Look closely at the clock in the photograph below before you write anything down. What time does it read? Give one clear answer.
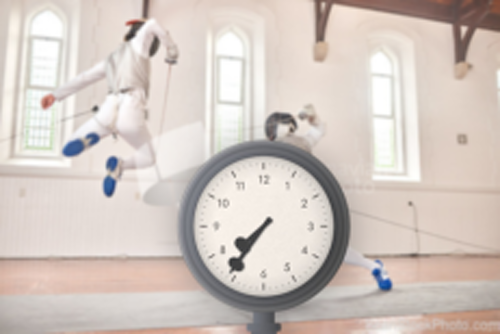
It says 7:36
